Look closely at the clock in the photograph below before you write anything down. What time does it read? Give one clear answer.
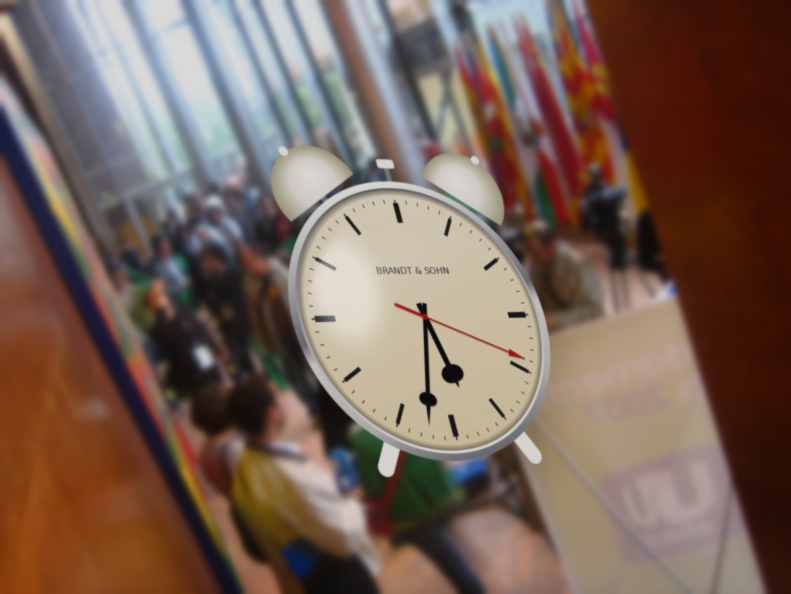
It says 5:32:19
